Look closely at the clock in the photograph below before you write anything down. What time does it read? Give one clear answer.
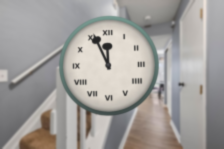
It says 11:56
